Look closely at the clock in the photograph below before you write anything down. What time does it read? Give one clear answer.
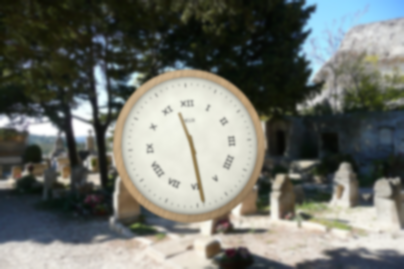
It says 11:29
